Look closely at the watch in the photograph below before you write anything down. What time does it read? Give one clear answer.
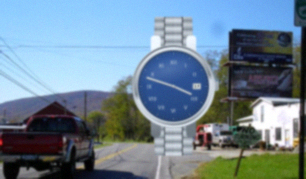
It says 3:48
